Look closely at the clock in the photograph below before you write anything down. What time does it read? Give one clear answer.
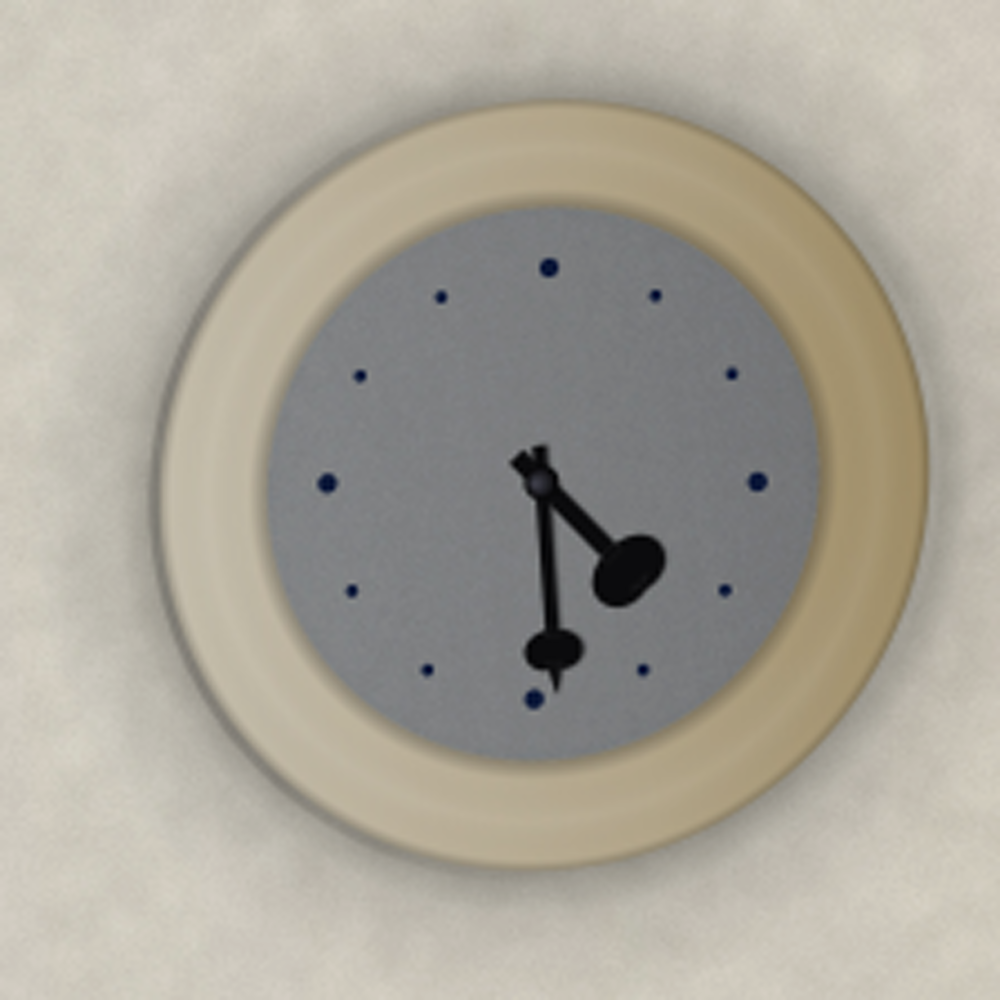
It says 4:29
